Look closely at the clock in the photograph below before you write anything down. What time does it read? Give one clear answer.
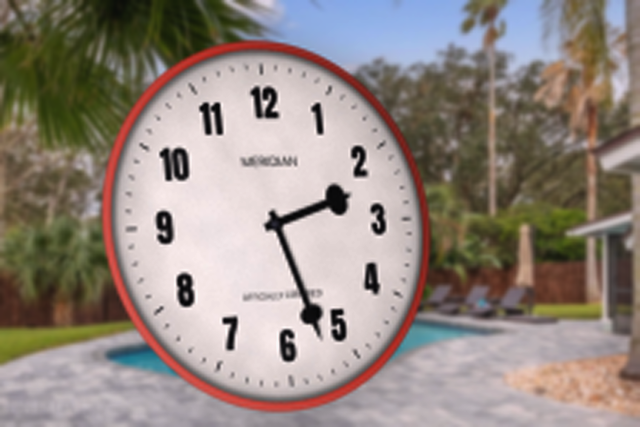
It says 2:27
